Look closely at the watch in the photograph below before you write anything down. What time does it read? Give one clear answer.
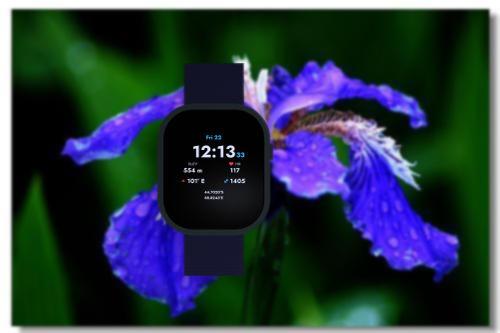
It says 12:13
